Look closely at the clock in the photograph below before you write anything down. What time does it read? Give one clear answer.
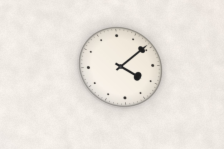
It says 4:09
